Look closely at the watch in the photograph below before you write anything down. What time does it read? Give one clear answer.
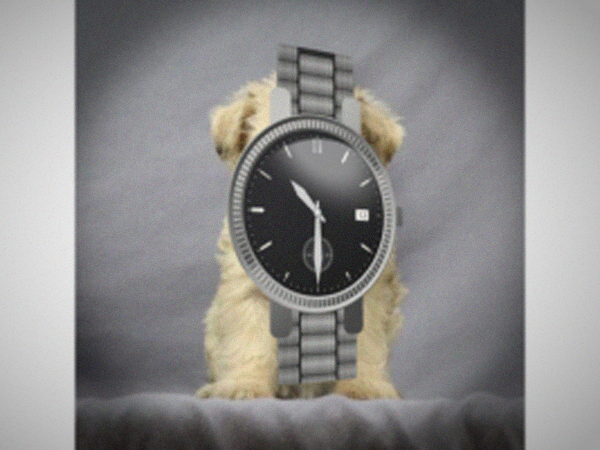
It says 10:30
